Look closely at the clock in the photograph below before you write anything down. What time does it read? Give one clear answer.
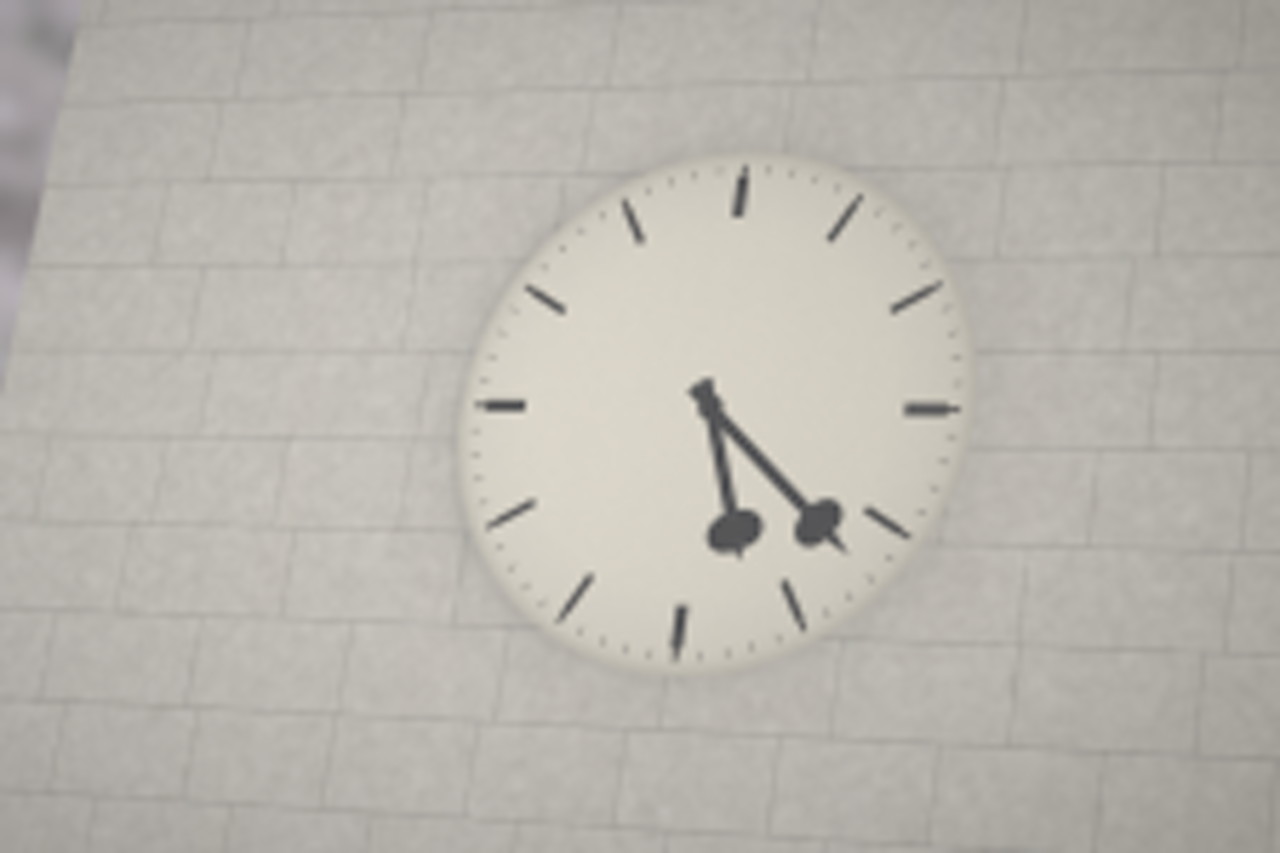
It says 5:22
